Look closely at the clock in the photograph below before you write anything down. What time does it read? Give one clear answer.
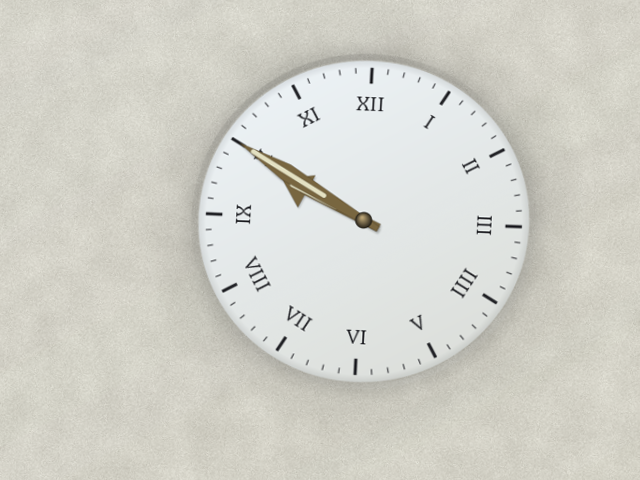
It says 9:50
